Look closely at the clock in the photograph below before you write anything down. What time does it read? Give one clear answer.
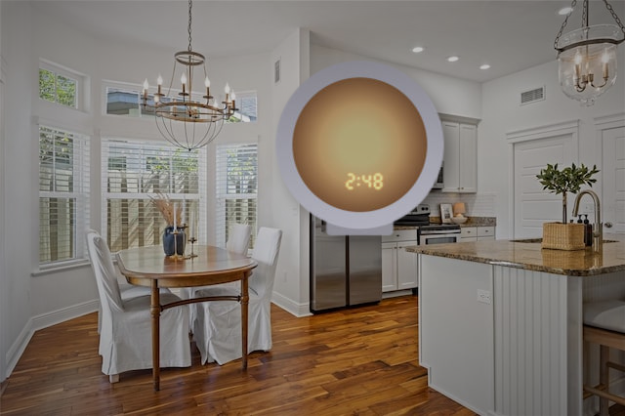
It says 2:48
